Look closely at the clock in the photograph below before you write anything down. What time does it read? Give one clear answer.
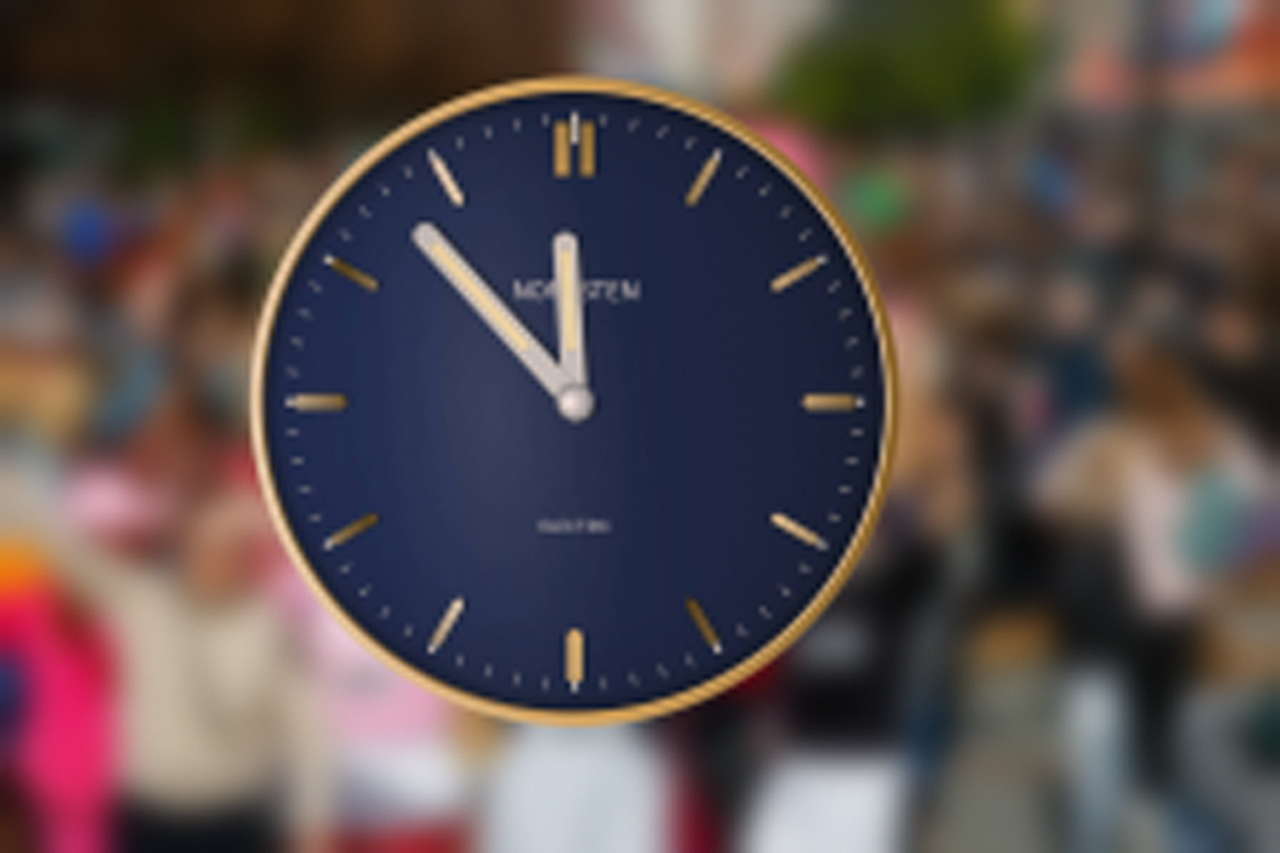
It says 11:53
